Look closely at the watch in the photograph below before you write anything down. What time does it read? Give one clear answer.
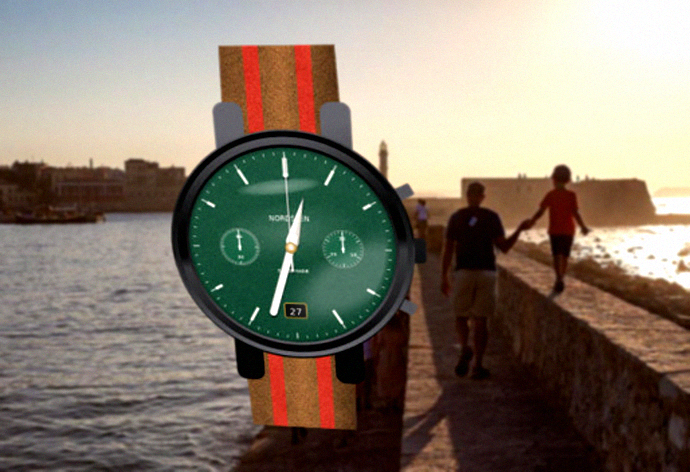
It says 12:33
